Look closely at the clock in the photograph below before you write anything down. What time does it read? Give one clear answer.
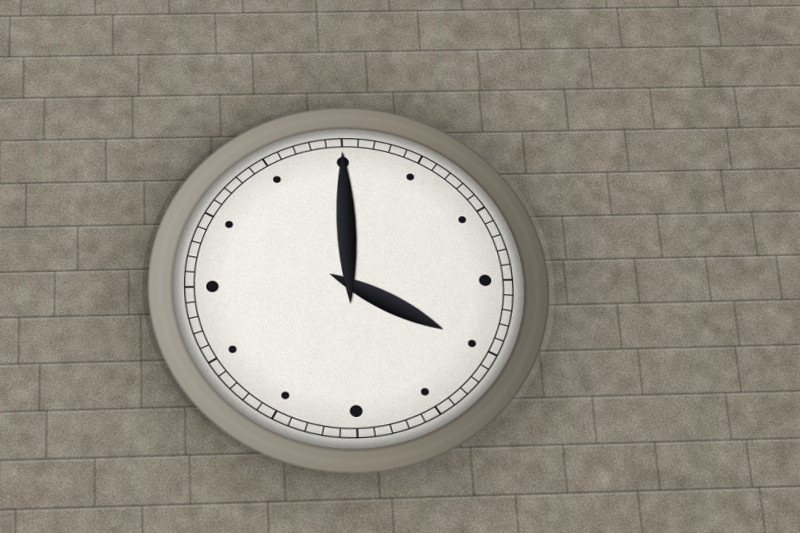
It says 4:00
